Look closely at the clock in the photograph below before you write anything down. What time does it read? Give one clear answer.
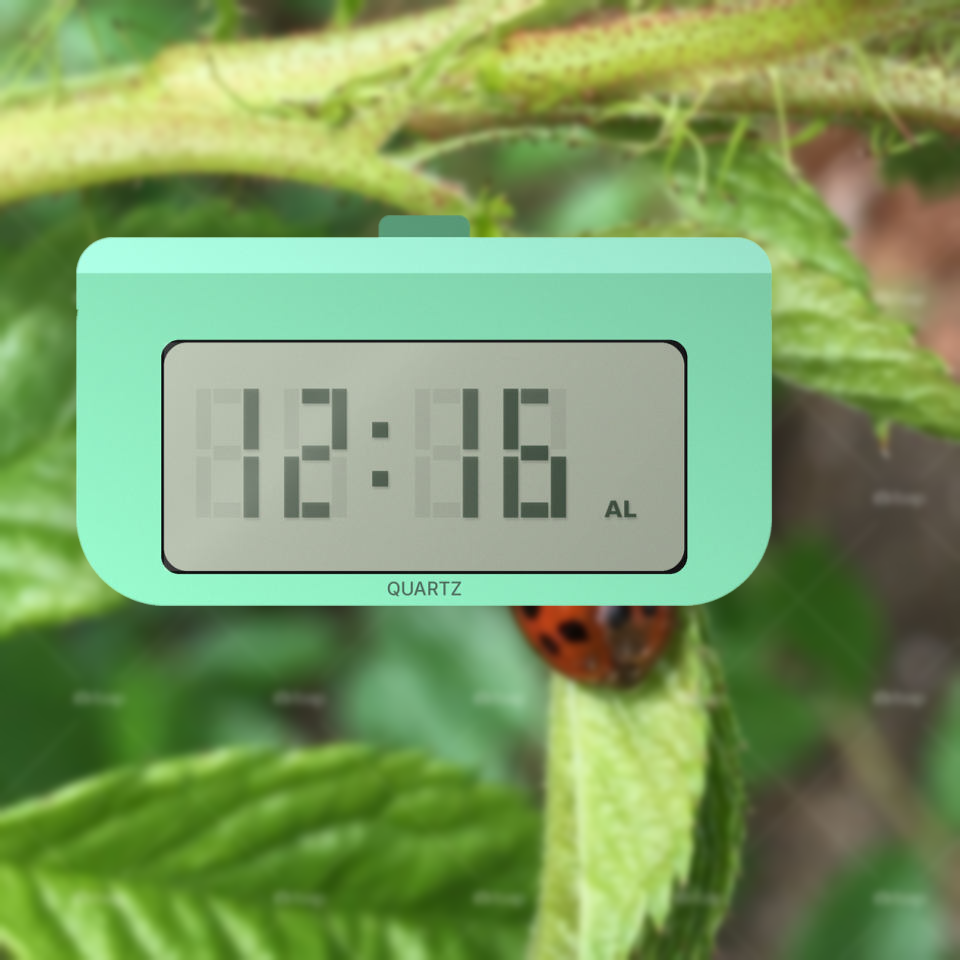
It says 12:16
